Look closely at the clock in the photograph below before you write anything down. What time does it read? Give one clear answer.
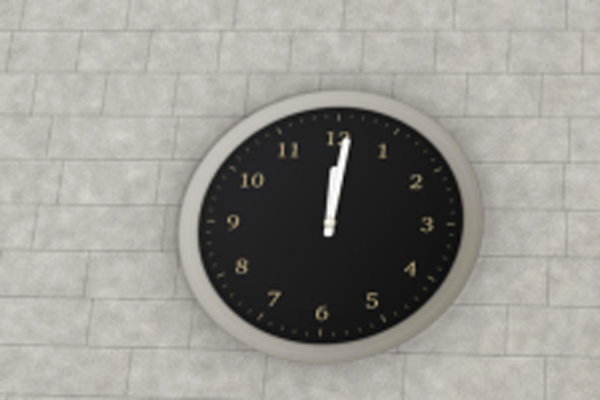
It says 12:01
